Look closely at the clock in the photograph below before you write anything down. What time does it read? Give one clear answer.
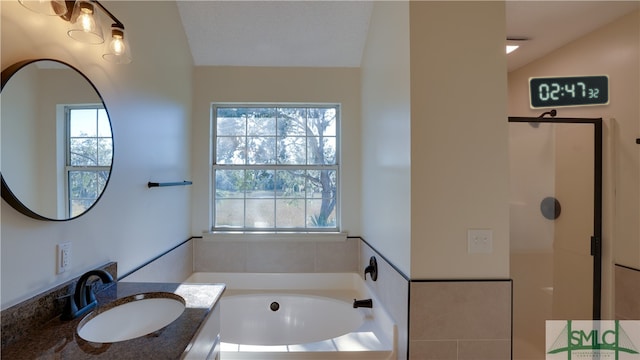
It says 2:47
